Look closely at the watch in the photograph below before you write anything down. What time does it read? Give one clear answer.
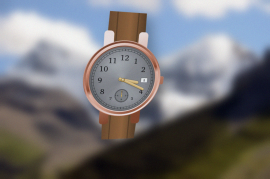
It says 3:19
